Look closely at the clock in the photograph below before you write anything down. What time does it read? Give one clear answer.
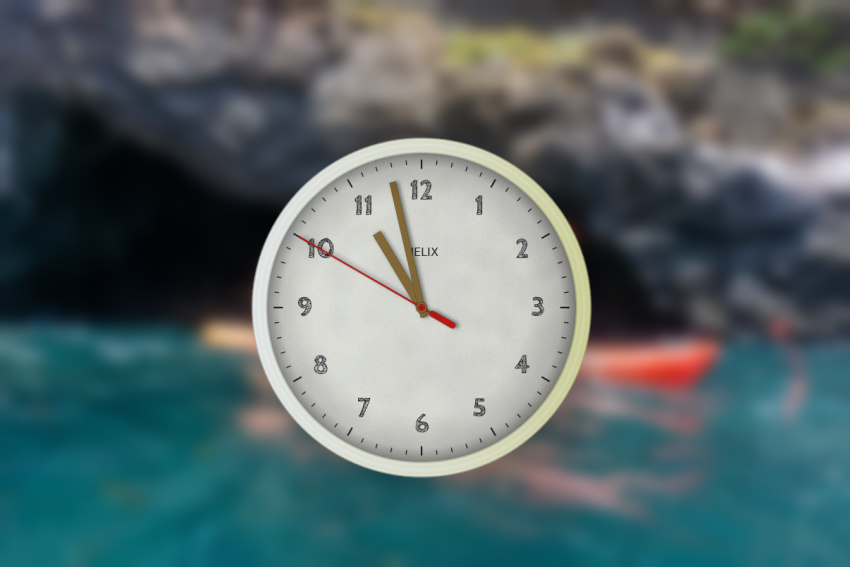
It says 10:57:50
